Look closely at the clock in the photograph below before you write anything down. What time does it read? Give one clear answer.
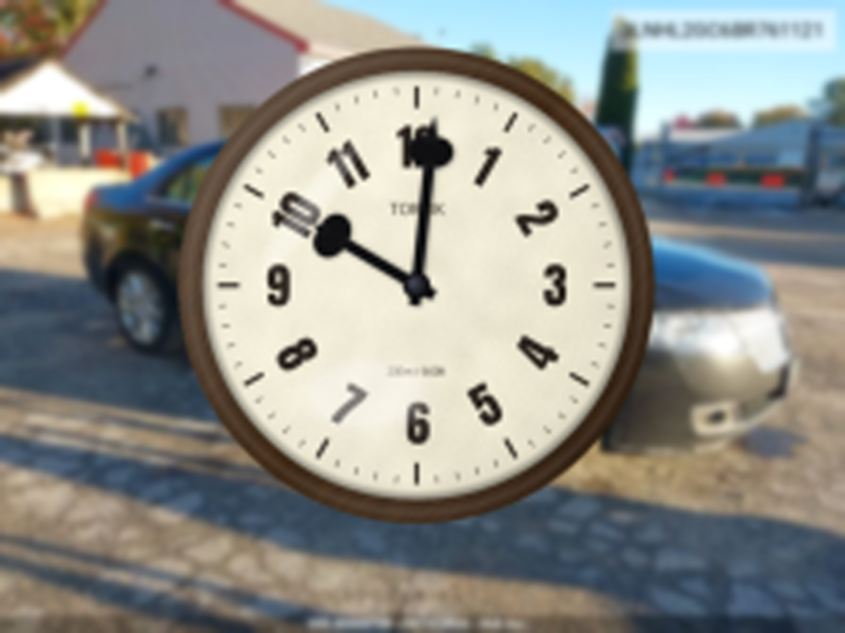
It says 10:01
